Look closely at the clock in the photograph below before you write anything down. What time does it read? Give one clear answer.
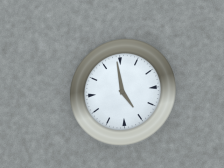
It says 4:59
